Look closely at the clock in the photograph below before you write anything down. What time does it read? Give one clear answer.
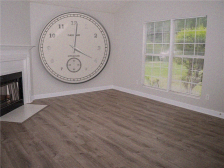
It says 4:01
